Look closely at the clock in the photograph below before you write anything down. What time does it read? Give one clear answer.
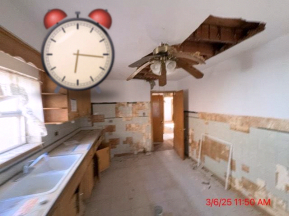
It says 6:16
